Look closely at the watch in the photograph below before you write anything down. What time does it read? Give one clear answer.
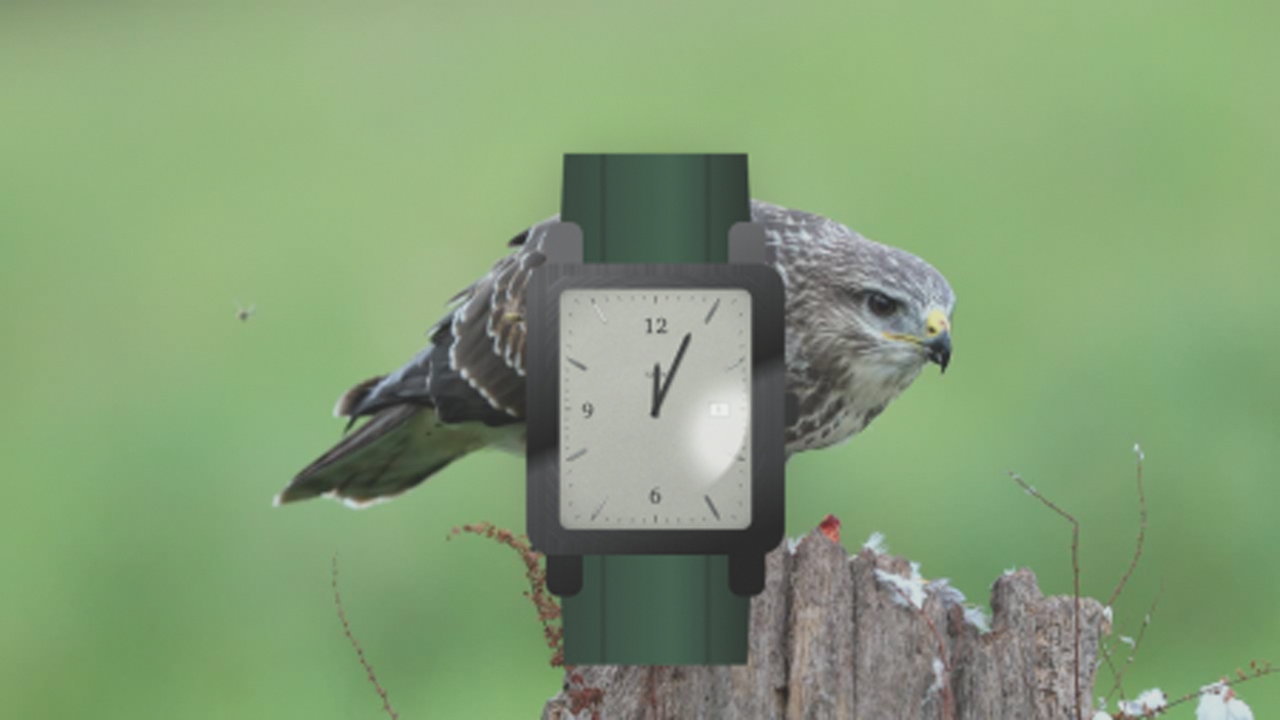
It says 12:04
